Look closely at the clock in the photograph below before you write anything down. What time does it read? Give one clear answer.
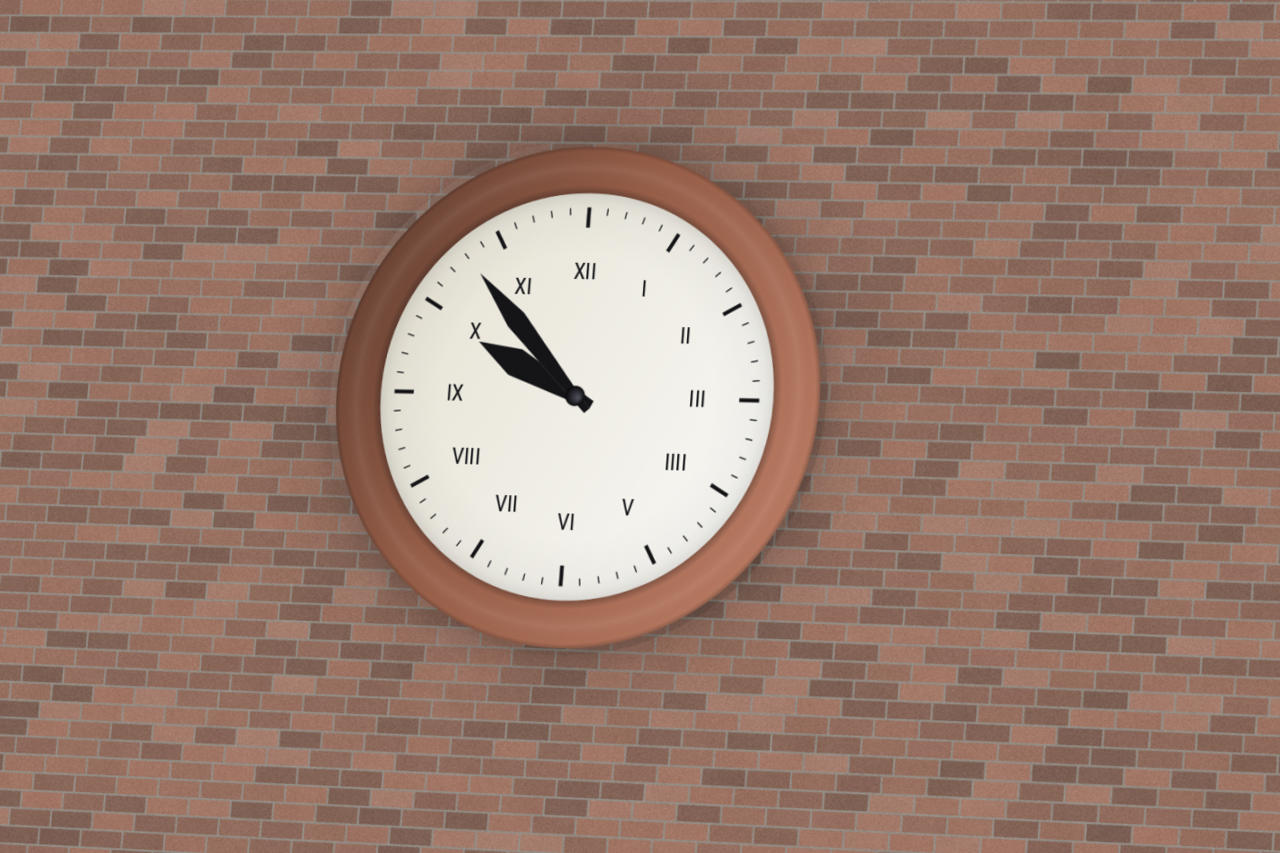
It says 9:53
